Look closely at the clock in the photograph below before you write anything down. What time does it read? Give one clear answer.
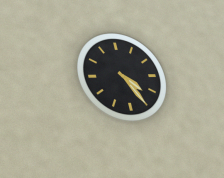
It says 4:25
